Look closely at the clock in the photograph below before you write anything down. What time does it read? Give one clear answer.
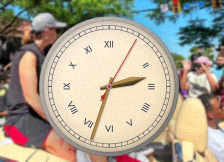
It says 2:33:05
